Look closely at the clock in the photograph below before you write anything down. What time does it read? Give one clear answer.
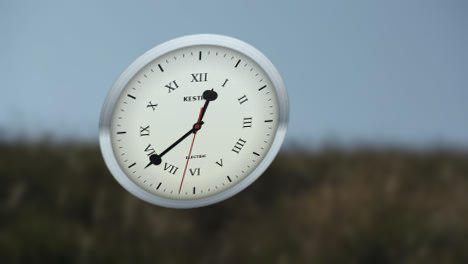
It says 12:38:32
